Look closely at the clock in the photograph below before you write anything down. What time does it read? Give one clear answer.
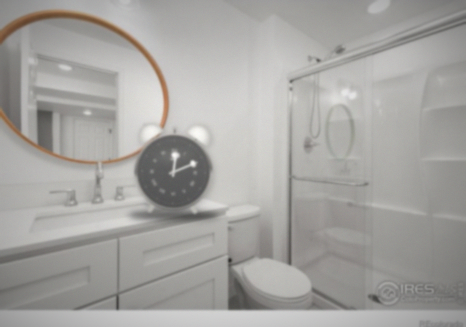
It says 12:11
